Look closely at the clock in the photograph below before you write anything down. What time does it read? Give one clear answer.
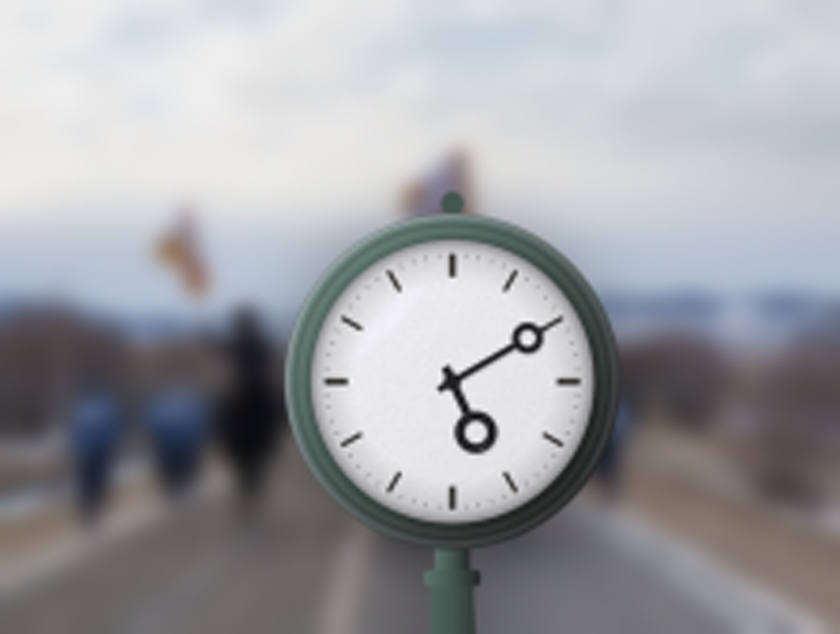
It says 5:10
